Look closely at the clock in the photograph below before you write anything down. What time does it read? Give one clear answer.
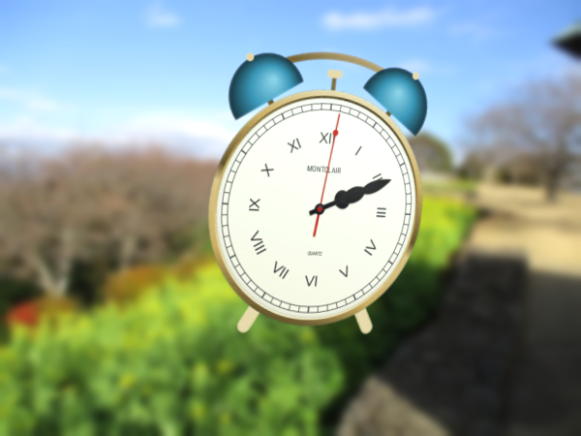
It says 2:11:01
